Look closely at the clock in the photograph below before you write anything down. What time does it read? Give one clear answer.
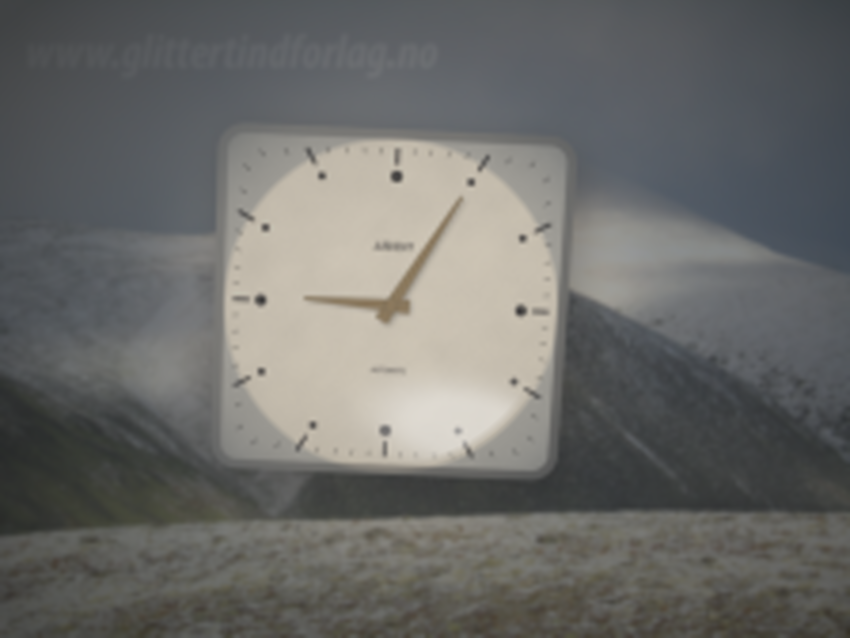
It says 9:05
